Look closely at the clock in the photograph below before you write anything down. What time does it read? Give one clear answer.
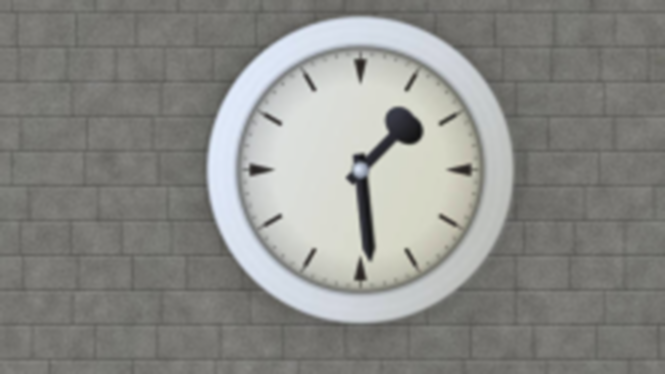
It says 1:29
